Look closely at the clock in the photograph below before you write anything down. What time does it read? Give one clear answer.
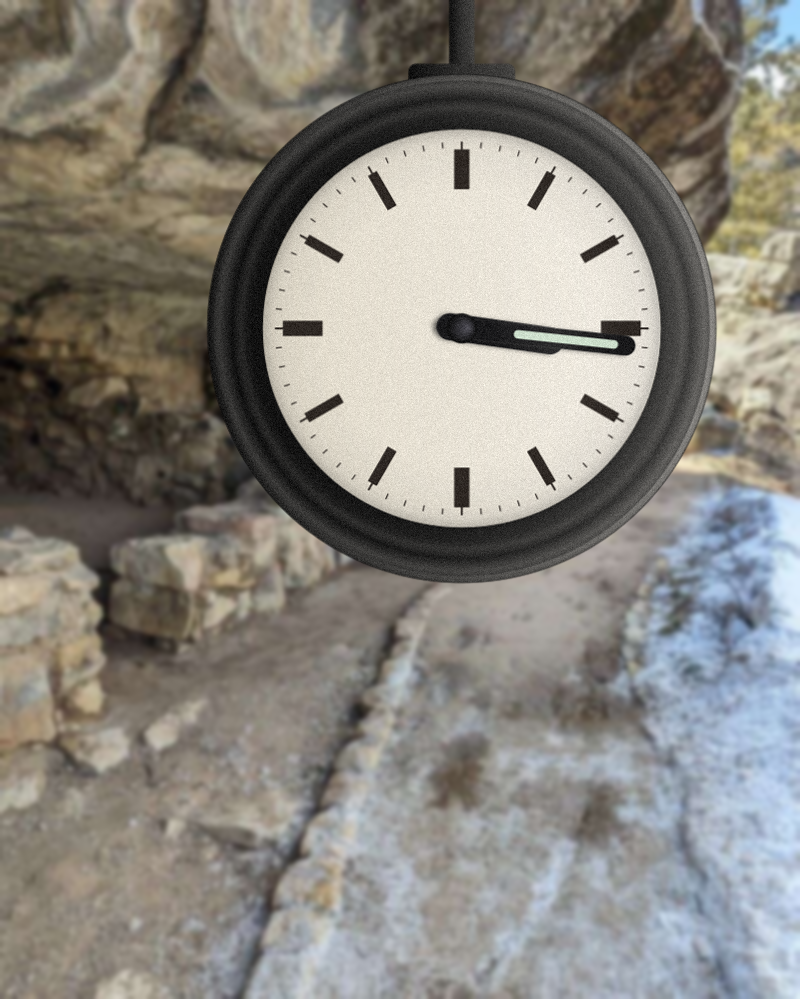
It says 3:16
